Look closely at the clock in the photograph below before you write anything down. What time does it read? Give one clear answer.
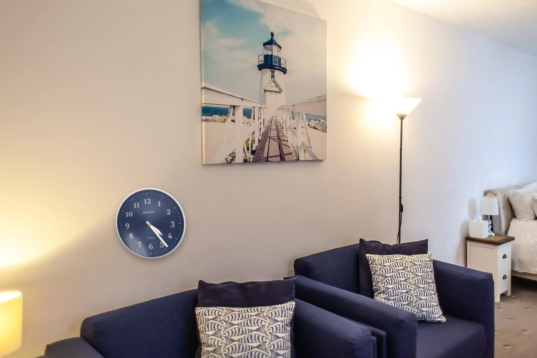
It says 4:24
